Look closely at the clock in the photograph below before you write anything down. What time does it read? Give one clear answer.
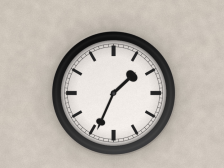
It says 1:34
